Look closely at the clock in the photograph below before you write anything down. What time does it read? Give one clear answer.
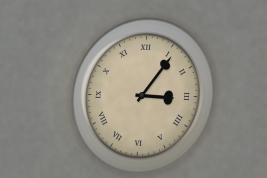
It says 3:06
